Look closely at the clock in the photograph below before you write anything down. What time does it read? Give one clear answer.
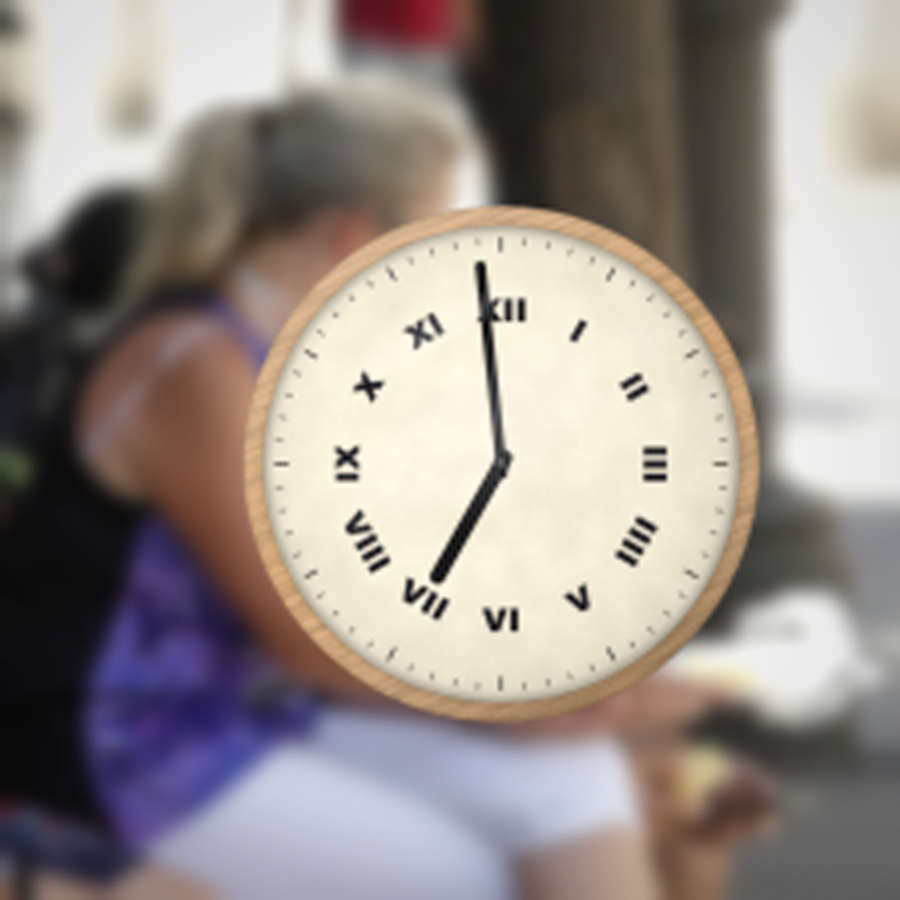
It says 6:59
